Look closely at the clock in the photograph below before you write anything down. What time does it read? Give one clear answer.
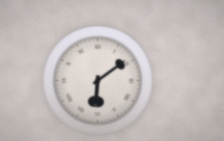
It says 6:09
